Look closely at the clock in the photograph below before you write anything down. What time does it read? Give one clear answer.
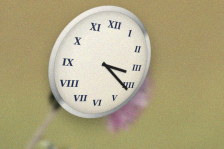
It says 3:21
